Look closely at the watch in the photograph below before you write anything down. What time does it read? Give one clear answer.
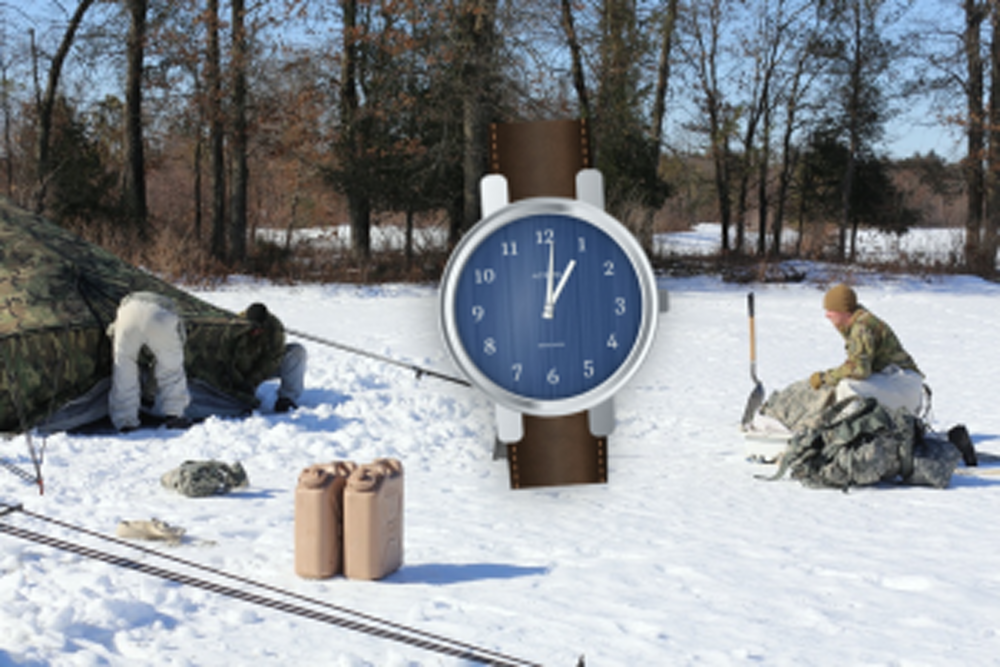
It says 1:01
